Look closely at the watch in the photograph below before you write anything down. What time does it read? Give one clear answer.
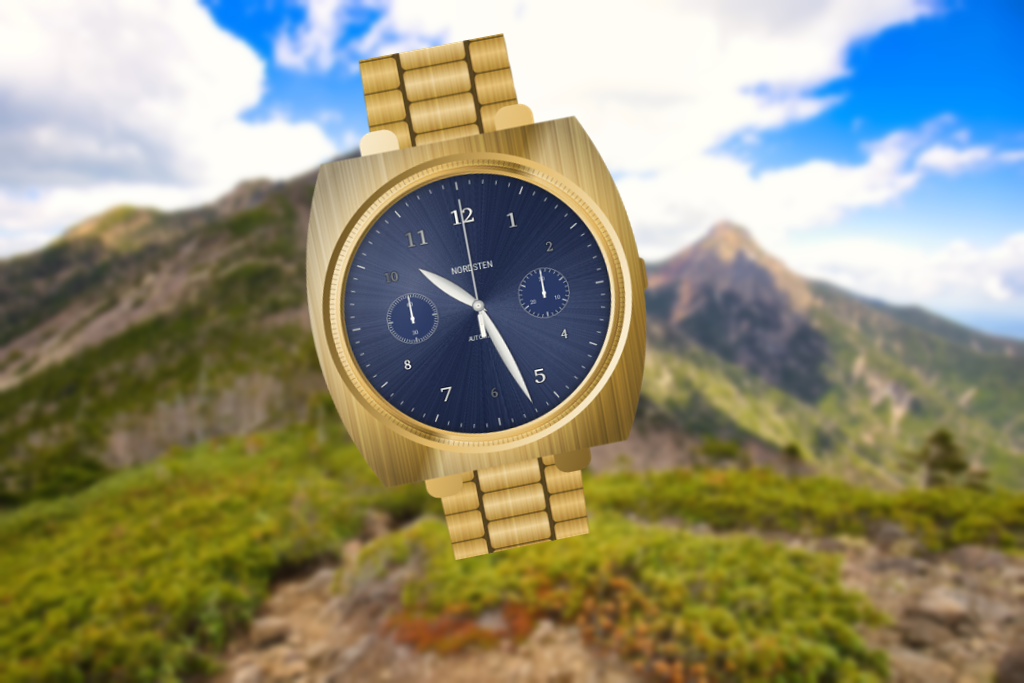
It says 10:27
